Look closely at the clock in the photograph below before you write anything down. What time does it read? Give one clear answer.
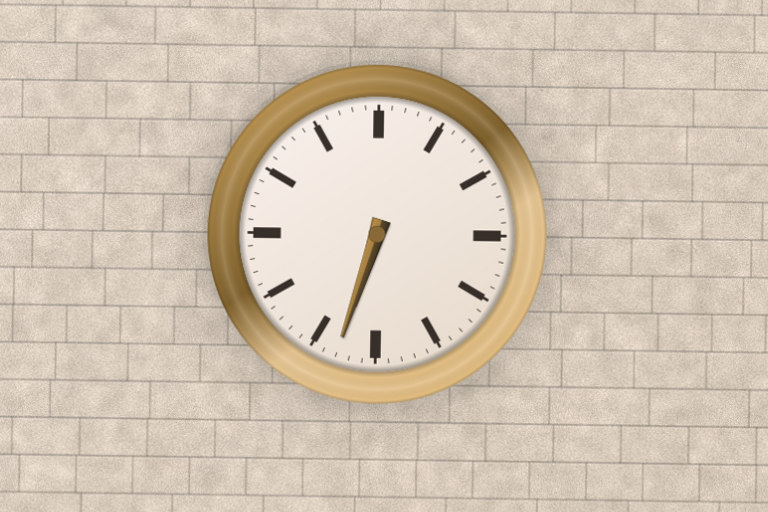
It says 6:33
